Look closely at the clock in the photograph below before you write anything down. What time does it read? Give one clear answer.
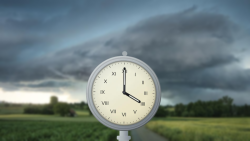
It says 4:00
